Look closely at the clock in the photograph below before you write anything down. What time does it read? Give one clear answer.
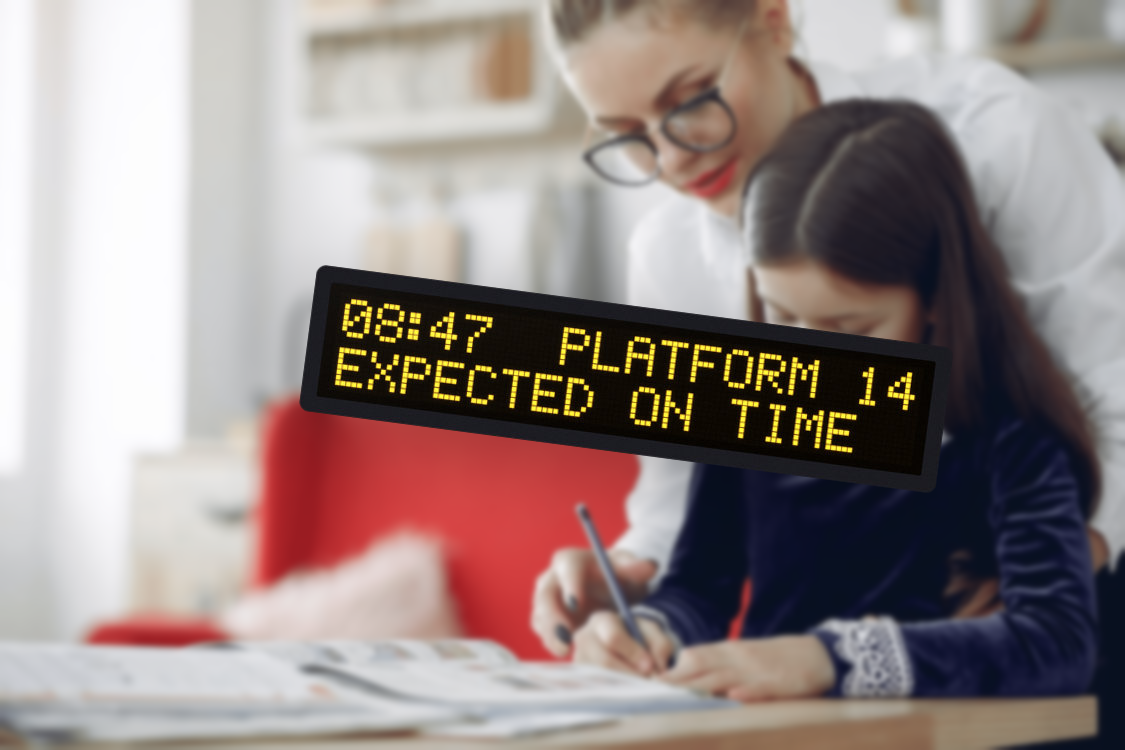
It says 8:47
